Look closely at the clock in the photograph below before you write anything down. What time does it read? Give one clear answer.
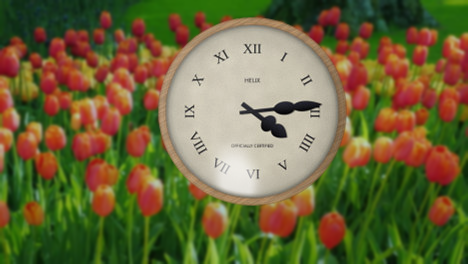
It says 4:14
